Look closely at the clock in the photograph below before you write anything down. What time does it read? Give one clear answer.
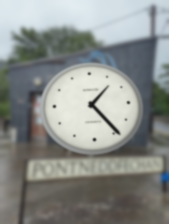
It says 1:24
